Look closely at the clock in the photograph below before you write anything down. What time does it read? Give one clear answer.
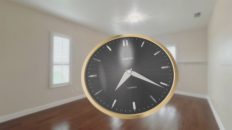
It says 7:21
